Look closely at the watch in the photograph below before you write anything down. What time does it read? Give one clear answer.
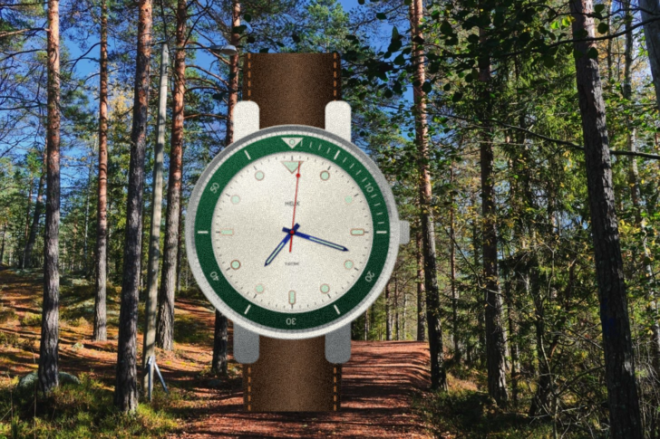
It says 7:18:01
